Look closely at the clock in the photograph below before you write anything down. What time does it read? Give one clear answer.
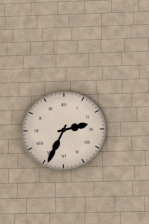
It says 2:34
